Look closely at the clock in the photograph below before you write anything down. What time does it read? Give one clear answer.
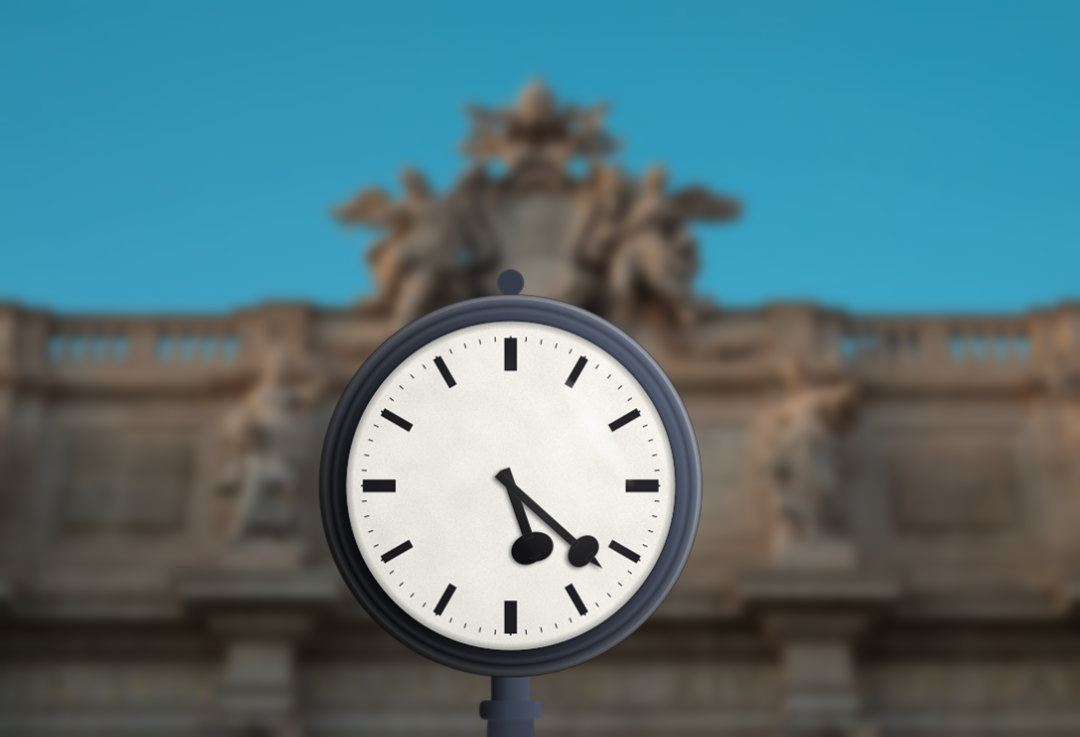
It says 5:22
